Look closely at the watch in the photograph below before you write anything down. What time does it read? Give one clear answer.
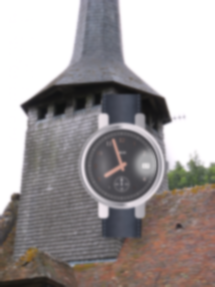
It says 7:57
